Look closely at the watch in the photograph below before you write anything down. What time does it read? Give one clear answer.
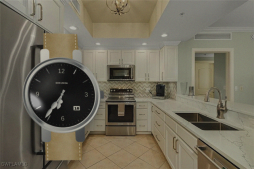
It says 6:36
